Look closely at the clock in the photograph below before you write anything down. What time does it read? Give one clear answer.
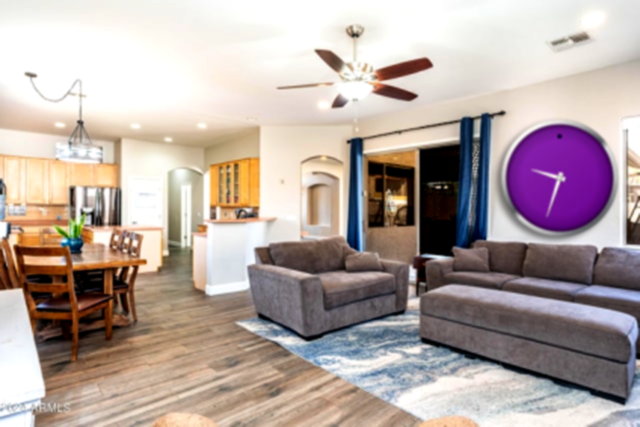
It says 9:33
